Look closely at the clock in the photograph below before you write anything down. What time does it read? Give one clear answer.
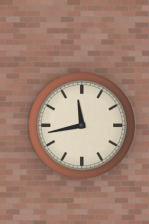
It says 11:43
